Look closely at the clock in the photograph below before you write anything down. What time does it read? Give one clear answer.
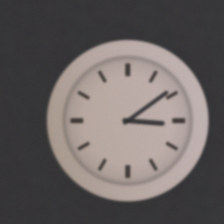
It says 3:09
